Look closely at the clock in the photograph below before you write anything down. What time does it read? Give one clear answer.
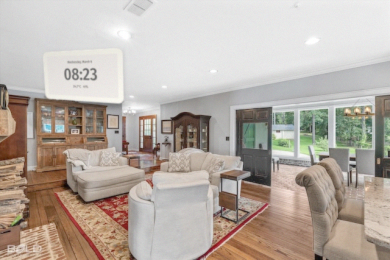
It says 8:23
